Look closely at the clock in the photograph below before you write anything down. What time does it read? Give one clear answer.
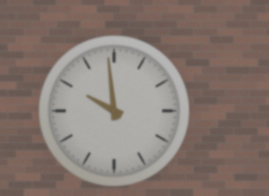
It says 9:59
